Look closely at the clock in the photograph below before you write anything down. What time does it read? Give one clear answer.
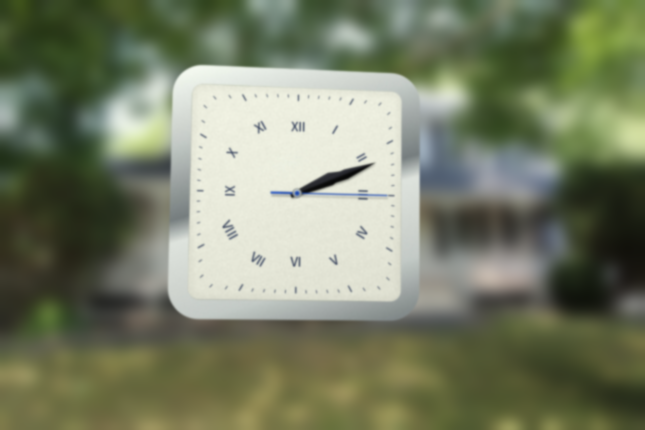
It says 2:11:15
